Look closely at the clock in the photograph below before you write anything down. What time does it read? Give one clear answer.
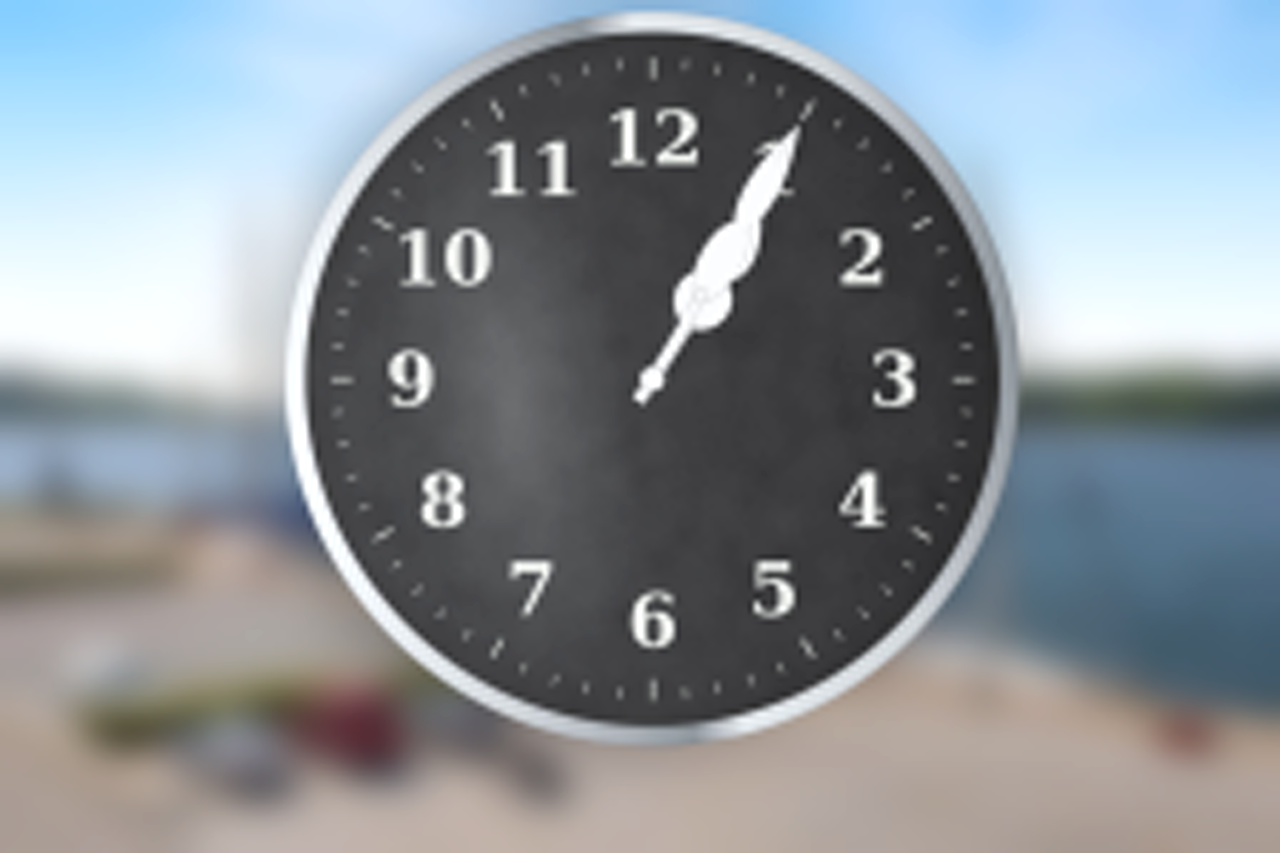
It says 1:05
